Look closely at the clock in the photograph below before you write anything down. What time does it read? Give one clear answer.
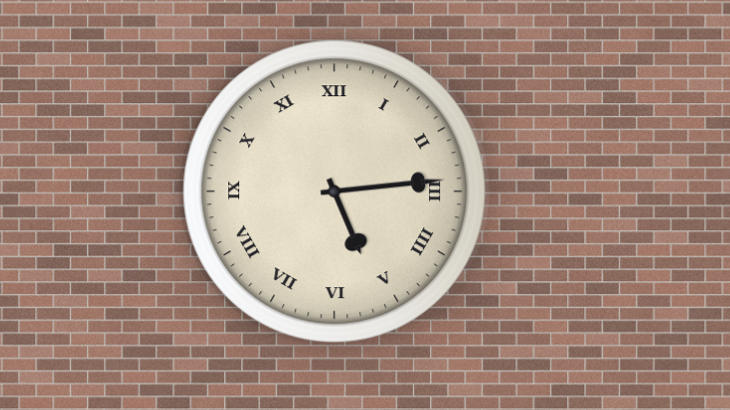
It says 5:14
